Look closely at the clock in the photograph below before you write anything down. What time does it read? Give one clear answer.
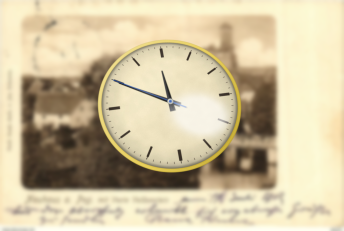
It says 11:49:50
